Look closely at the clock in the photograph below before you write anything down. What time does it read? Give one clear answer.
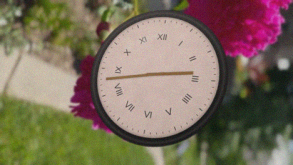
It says 2:43
